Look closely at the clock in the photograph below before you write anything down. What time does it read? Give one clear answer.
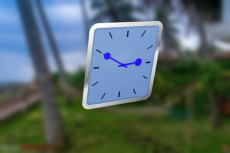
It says 2:50
